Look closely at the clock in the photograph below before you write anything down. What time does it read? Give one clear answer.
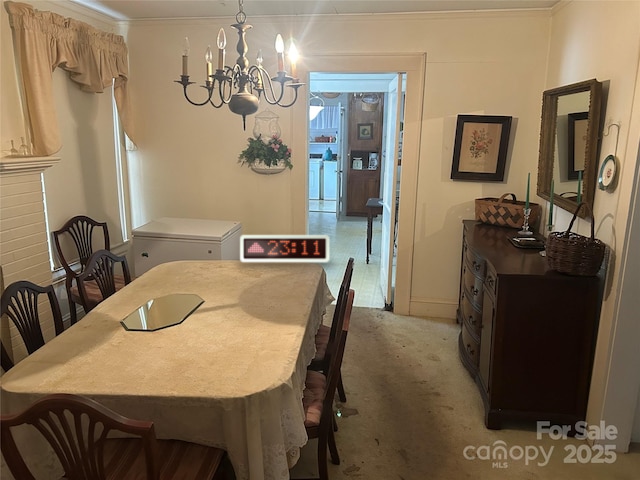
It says 23:11
